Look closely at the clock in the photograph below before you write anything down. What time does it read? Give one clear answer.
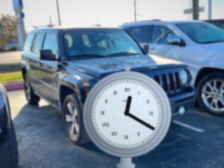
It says 12:20
